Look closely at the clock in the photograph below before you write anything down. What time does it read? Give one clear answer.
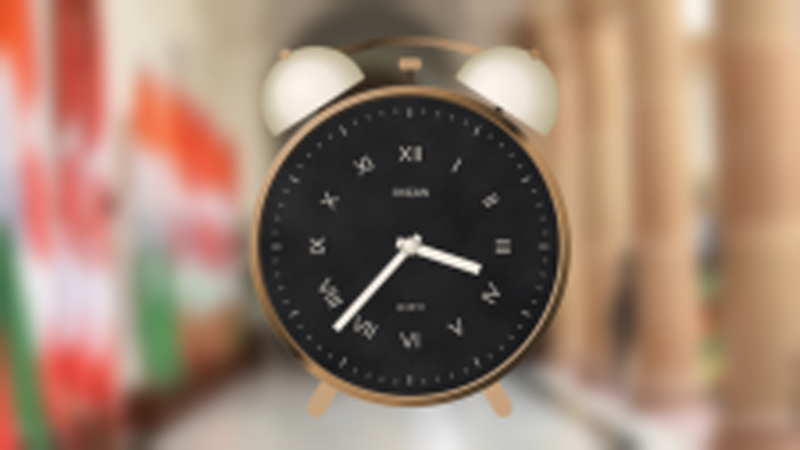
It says 3:37
